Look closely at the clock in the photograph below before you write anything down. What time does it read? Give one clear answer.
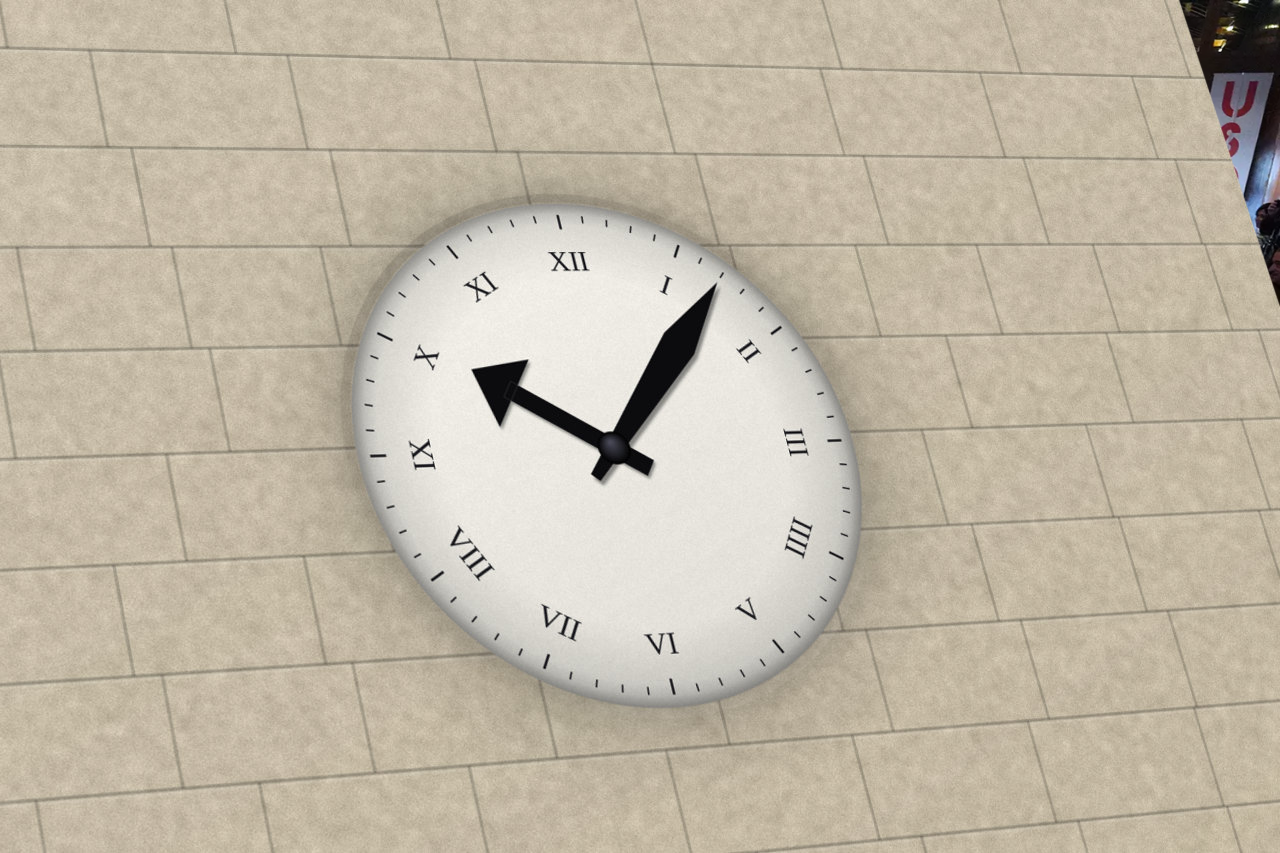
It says 10:07
